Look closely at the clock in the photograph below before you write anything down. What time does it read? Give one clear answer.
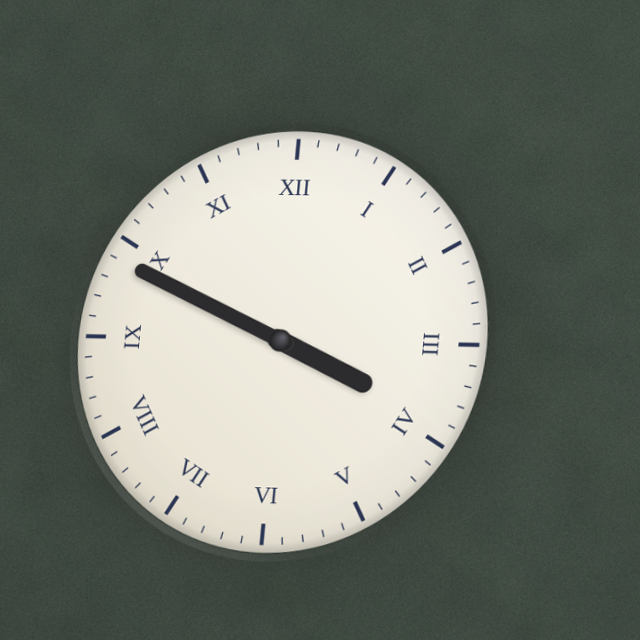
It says 3:49
